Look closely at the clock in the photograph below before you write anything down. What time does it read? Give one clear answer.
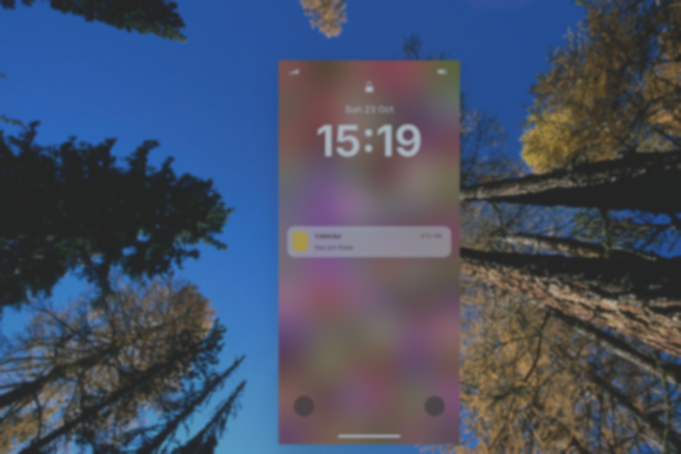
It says 15:19
